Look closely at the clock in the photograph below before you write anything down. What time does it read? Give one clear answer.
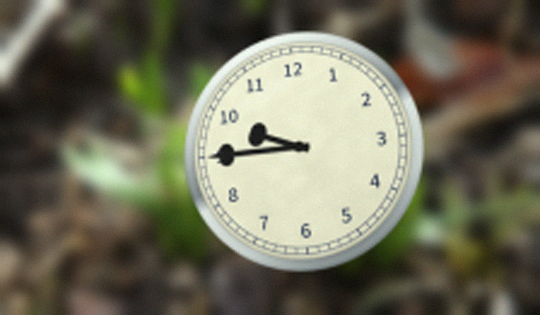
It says 9:45
